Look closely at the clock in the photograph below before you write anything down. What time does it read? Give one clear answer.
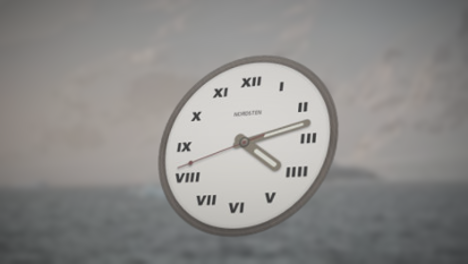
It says 4:12:42
